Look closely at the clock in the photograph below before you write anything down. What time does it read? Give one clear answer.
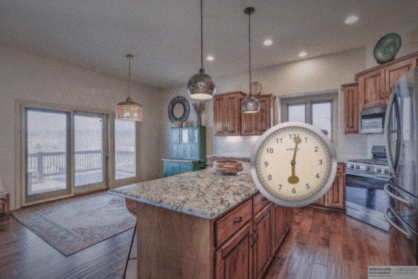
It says 6:02
